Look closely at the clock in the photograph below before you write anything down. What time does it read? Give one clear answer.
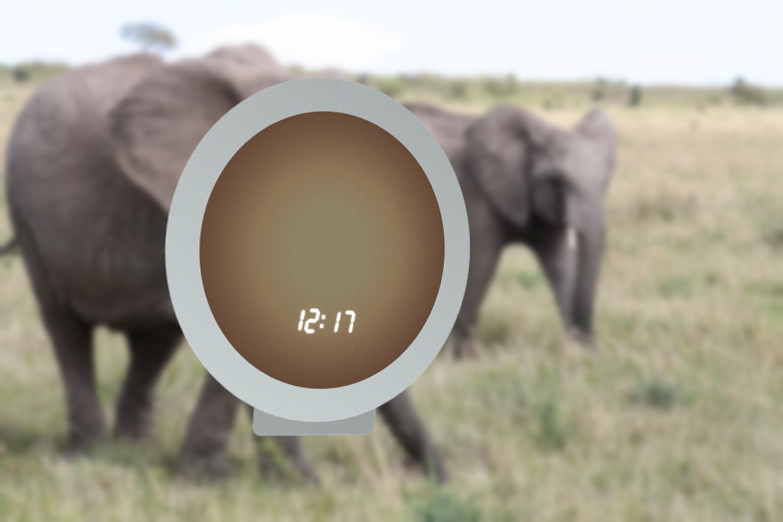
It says 12:17
